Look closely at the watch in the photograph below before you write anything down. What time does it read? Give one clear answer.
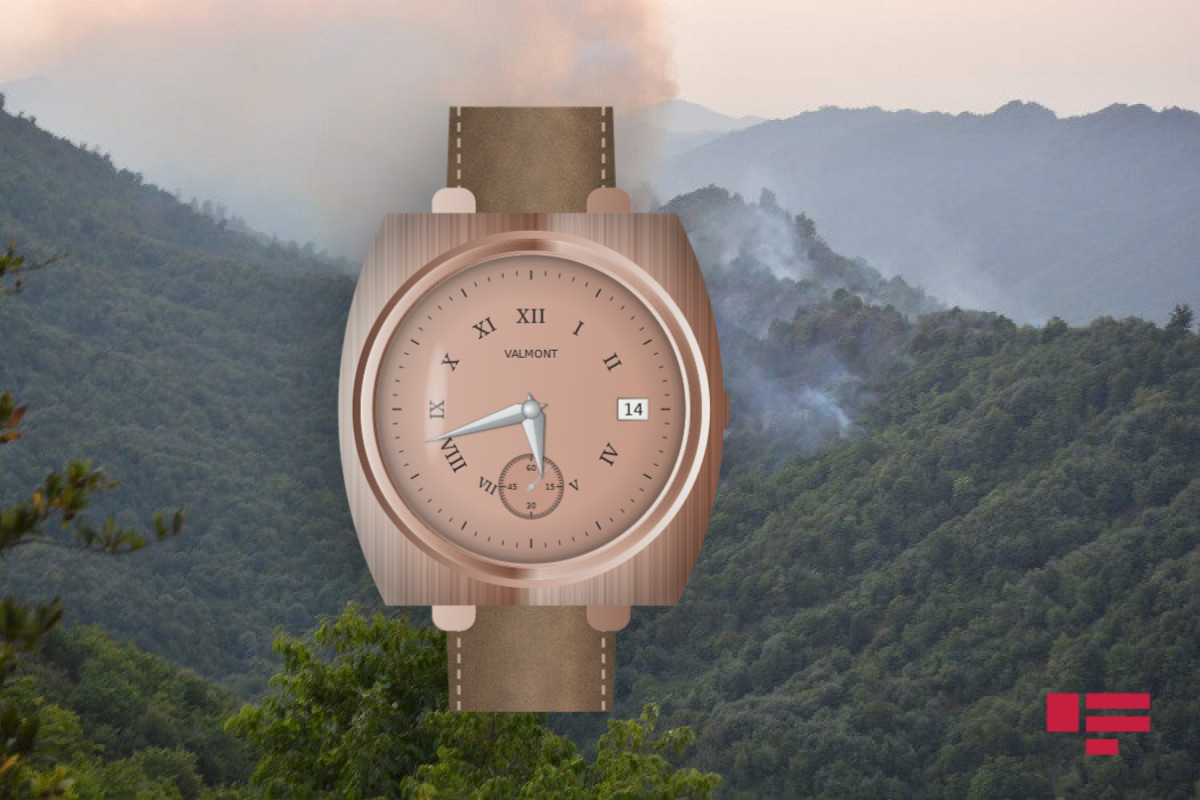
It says 5:42:07
